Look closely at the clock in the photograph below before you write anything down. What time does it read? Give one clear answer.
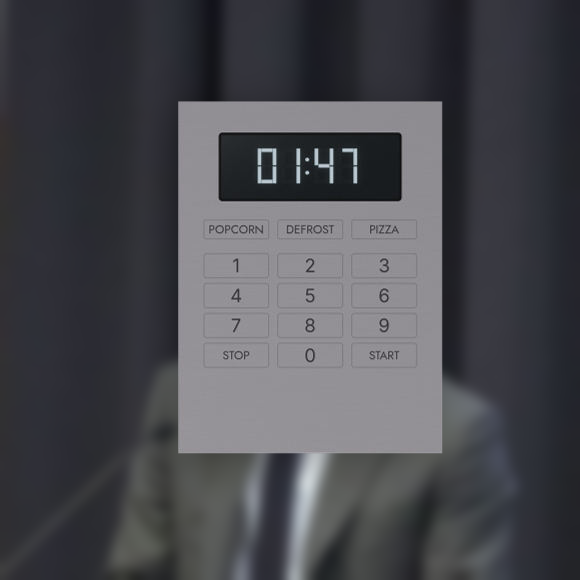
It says 1:47
